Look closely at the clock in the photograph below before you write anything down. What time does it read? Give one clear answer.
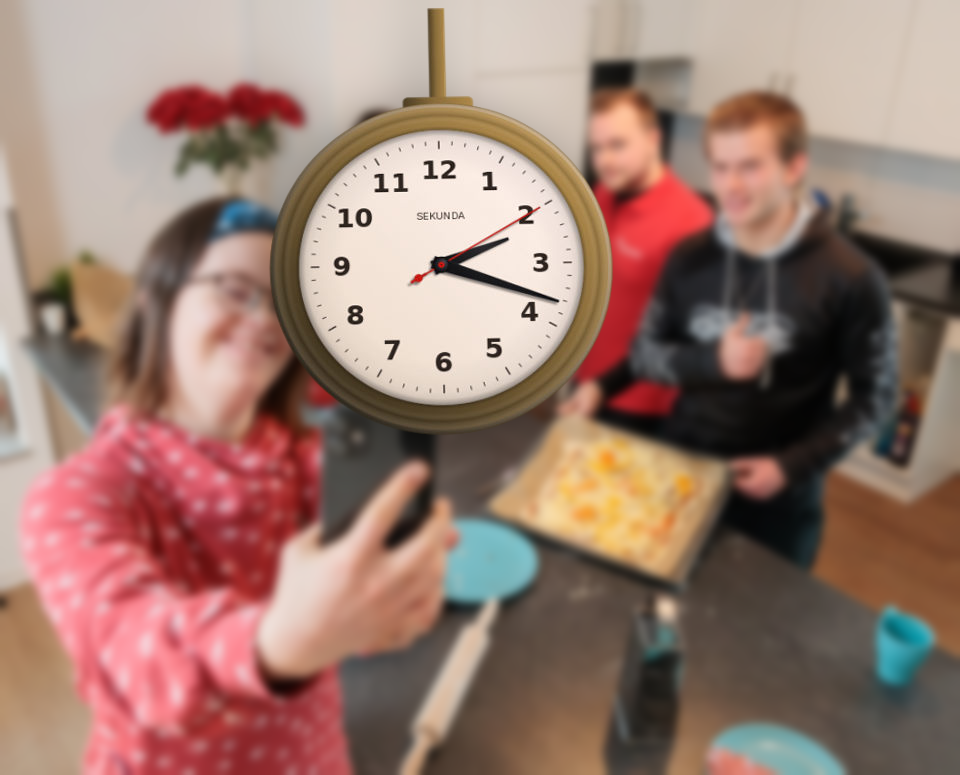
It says 2:18:10
